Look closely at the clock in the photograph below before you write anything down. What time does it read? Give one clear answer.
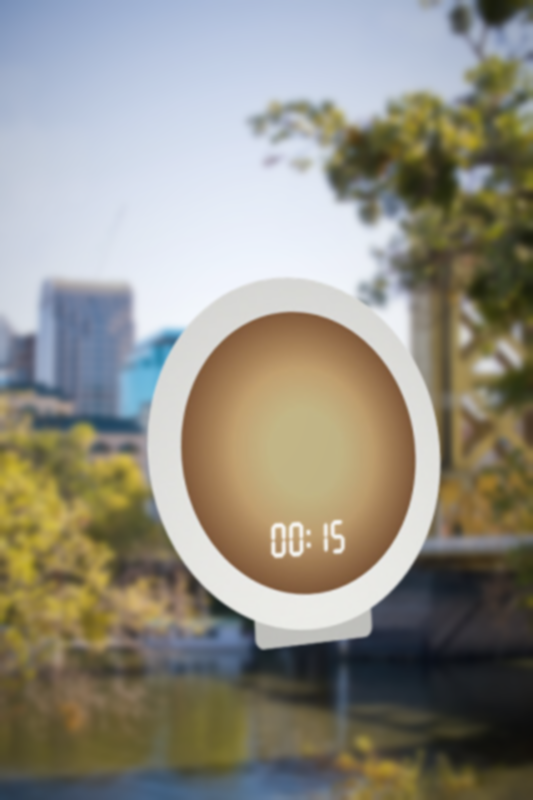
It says 0:15
